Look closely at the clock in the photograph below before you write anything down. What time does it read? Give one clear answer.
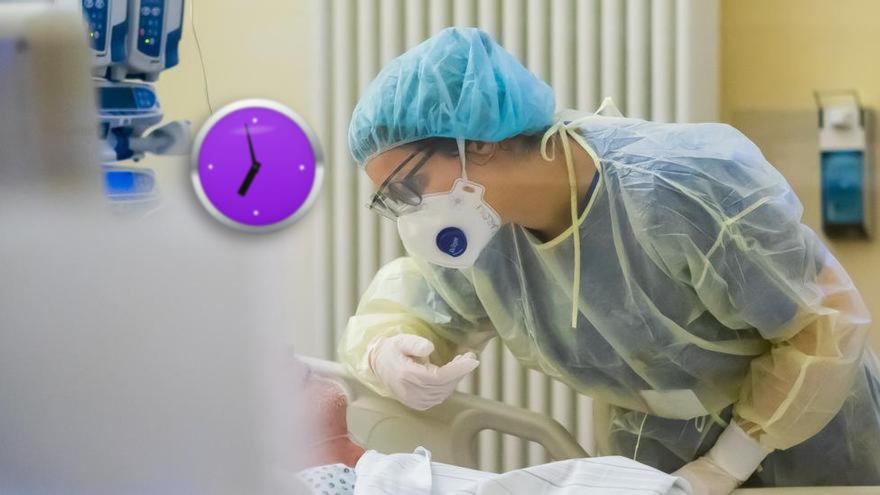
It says 6:58
